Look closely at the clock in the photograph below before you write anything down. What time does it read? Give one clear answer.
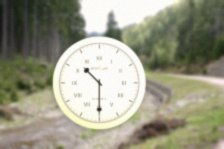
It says 10:30
